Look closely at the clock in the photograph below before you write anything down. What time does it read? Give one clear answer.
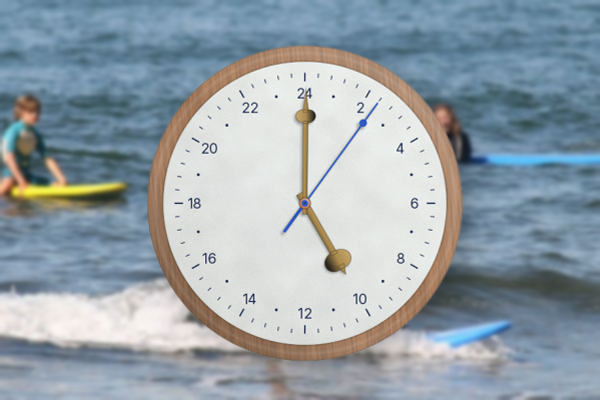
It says 10:00:06
